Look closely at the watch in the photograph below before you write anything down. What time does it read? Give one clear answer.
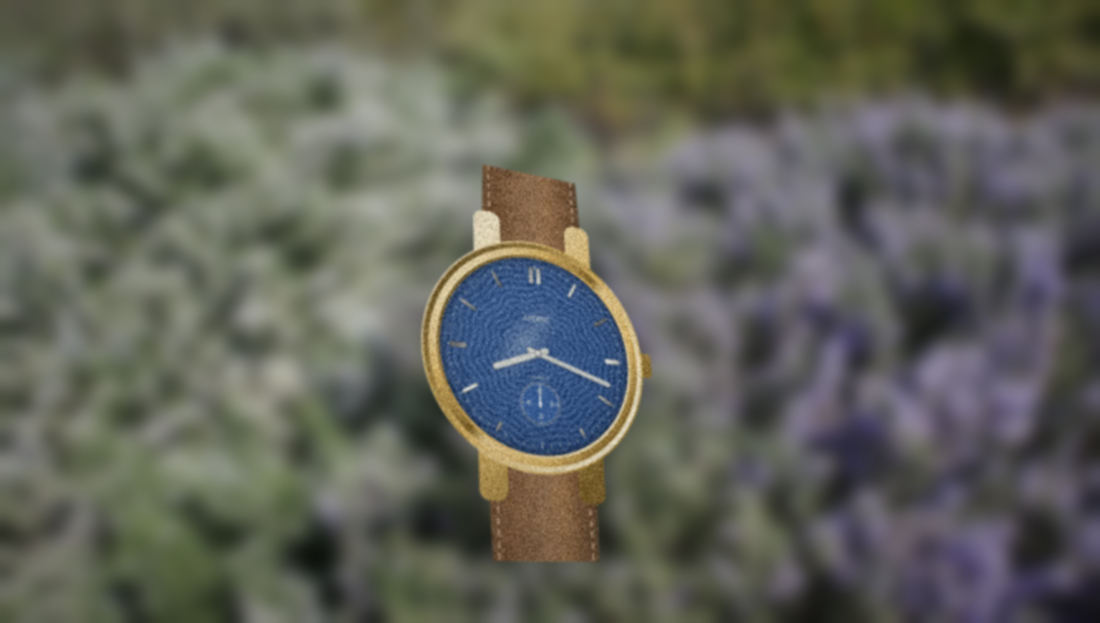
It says 8:18
